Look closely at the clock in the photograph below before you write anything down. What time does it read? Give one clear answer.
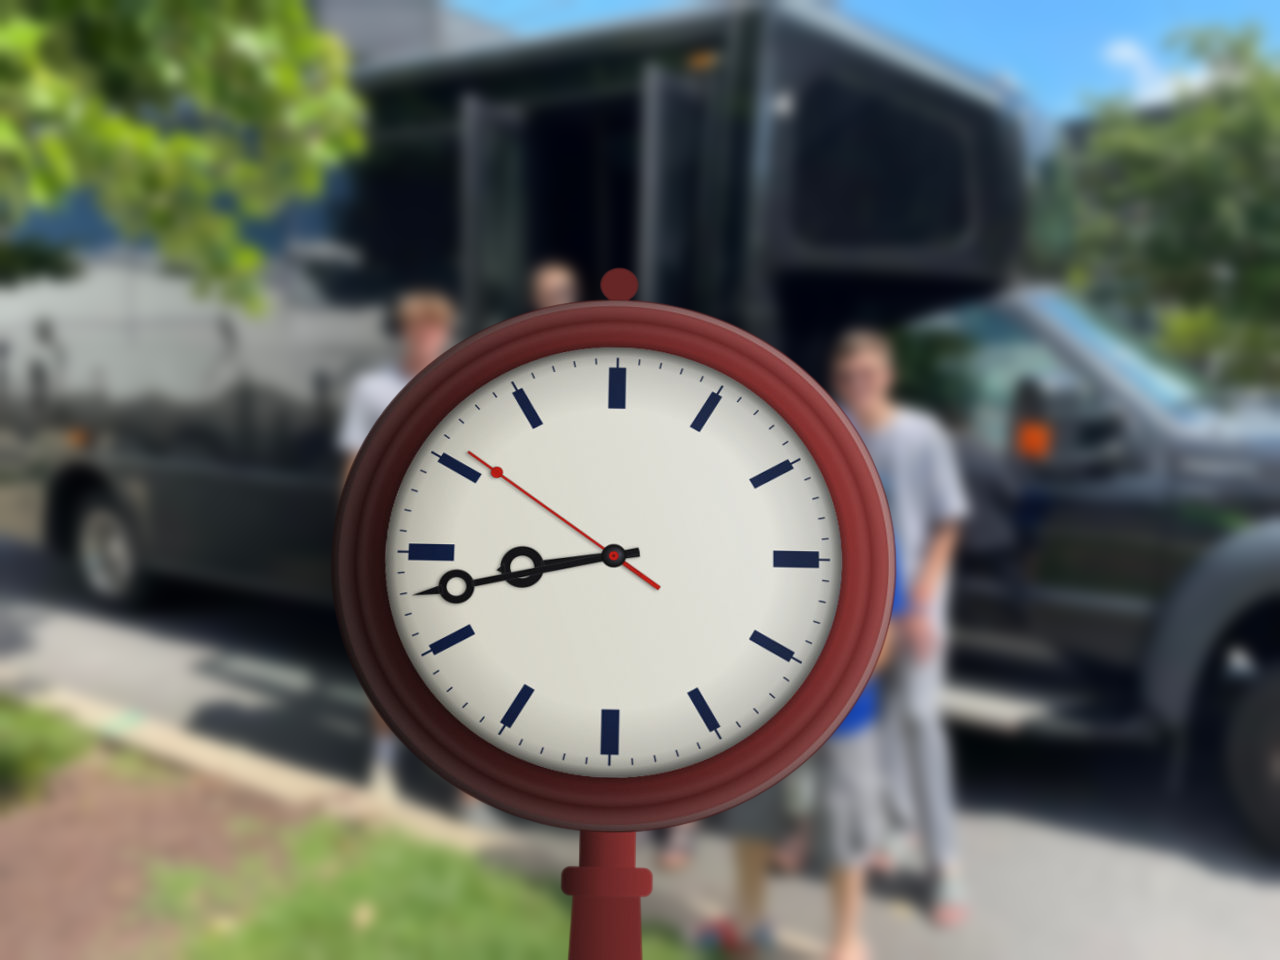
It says 8:42:51
